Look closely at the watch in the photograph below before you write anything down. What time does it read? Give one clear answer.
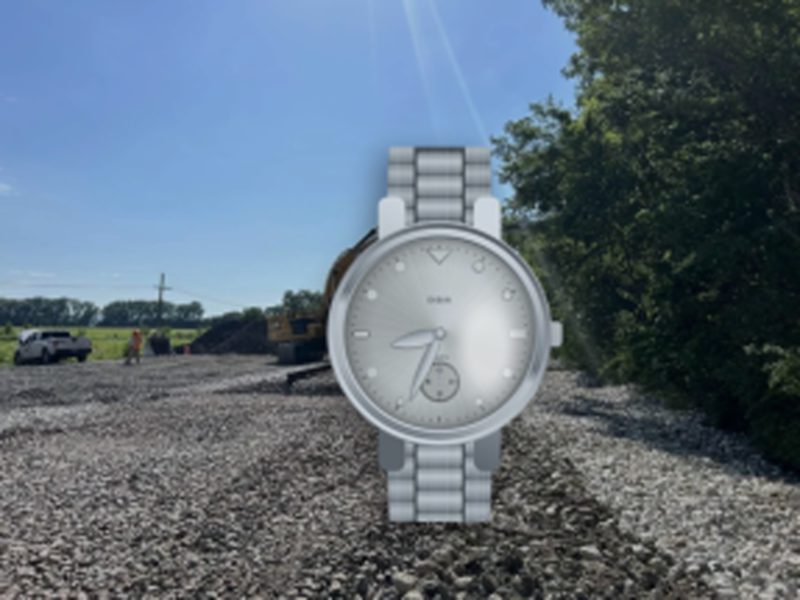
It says 8:34
